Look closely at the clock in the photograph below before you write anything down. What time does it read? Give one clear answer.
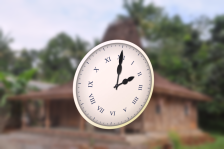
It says 2:00
